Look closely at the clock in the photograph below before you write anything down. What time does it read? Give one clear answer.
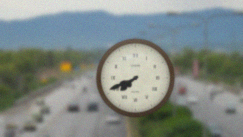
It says 7:41
